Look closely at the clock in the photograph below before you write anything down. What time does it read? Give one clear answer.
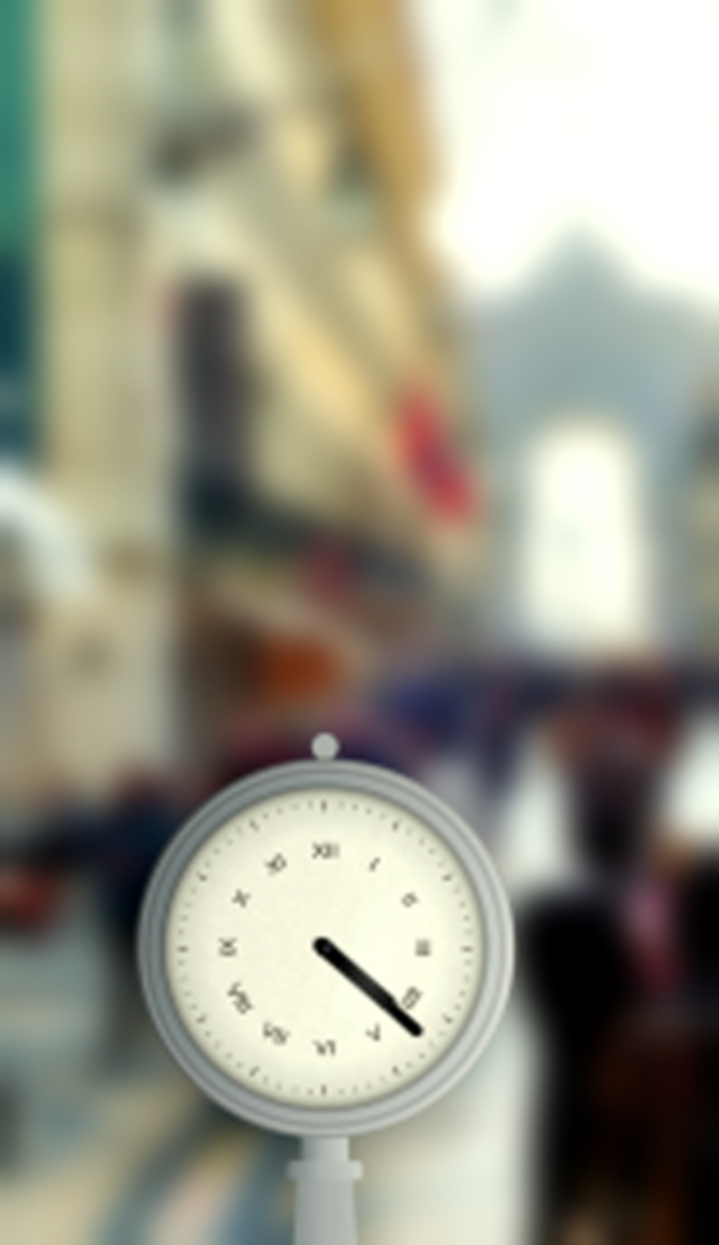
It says 4:22
